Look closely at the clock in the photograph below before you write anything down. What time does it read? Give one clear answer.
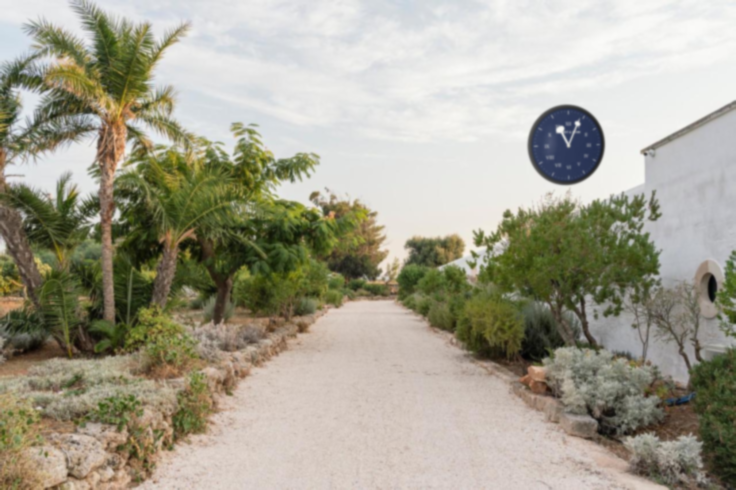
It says 11:04
